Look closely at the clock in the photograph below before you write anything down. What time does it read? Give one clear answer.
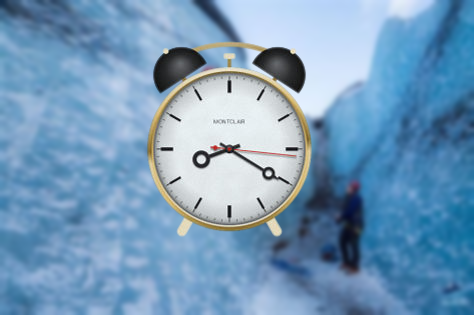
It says 8:20:16
